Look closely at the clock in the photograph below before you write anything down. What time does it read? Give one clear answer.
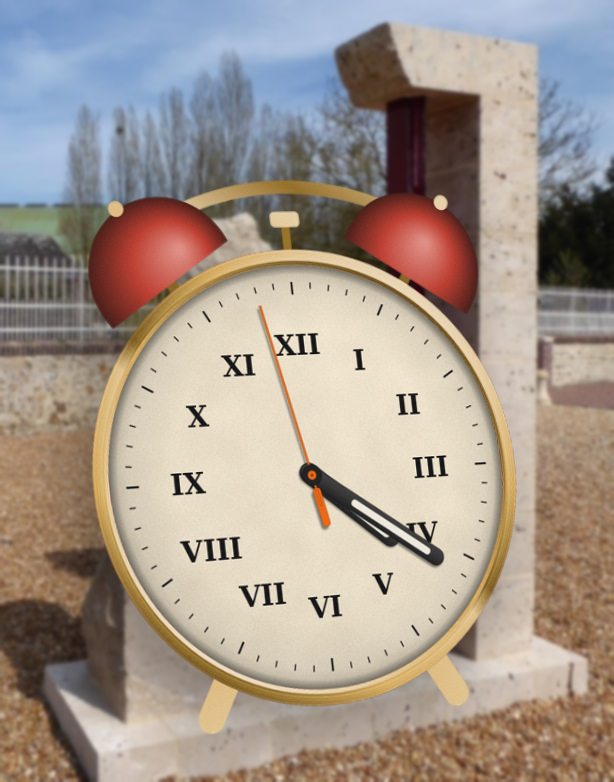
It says 4:20:58
